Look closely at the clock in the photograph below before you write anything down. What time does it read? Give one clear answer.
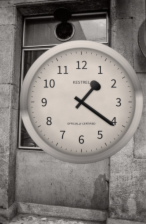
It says 1:21
